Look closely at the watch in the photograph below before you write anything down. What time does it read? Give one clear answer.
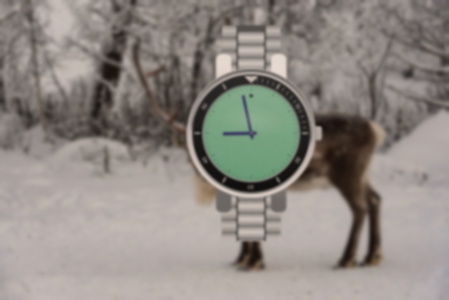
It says 8:58
